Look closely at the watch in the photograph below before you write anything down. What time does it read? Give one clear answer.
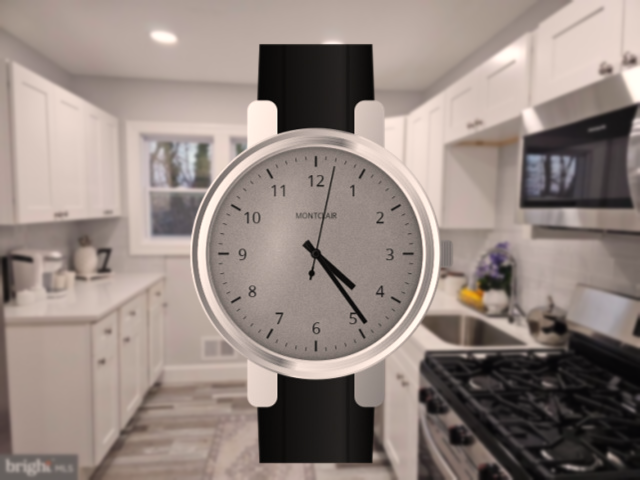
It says 4:24:02
